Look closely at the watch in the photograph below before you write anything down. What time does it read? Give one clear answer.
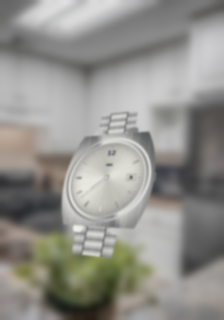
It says 7:38
